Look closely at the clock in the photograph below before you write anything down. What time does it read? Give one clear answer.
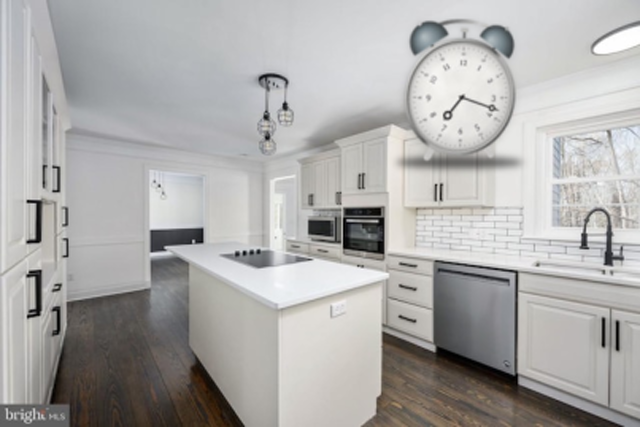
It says 7:18
